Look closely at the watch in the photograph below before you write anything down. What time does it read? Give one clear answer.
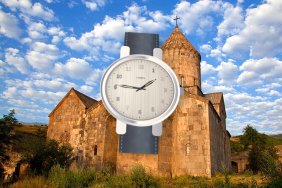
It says 1:46
